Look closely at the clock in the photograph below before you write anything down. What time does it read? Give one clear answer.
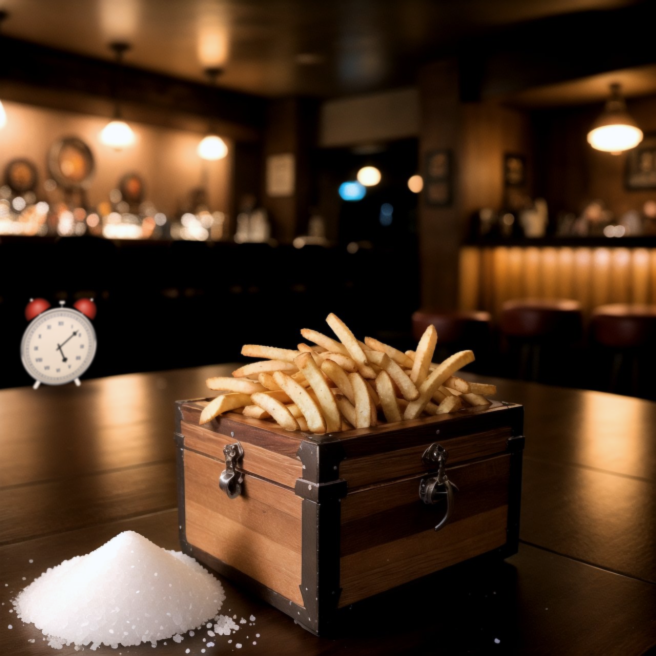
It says 5:08
